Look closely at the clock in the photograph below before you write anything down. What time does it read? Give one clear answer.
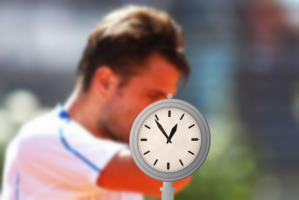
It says 12:54
